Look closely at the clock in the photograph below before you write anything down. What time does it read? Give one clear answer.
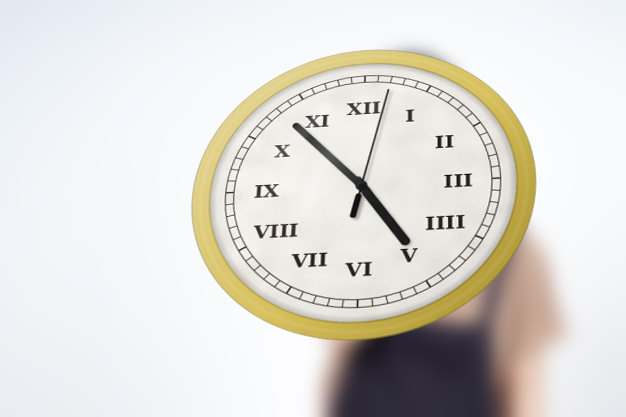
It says 4:53:02
